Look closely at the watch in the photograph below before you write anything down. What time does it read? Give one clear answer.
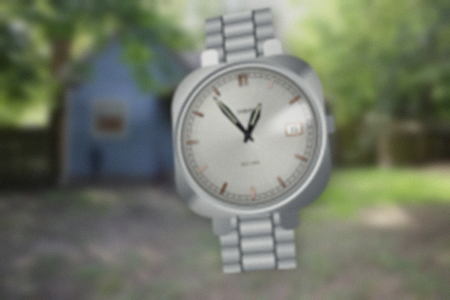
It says 12:54
